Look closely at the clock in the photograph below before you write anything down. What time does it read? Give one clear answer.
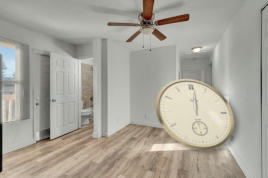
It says 12:01
